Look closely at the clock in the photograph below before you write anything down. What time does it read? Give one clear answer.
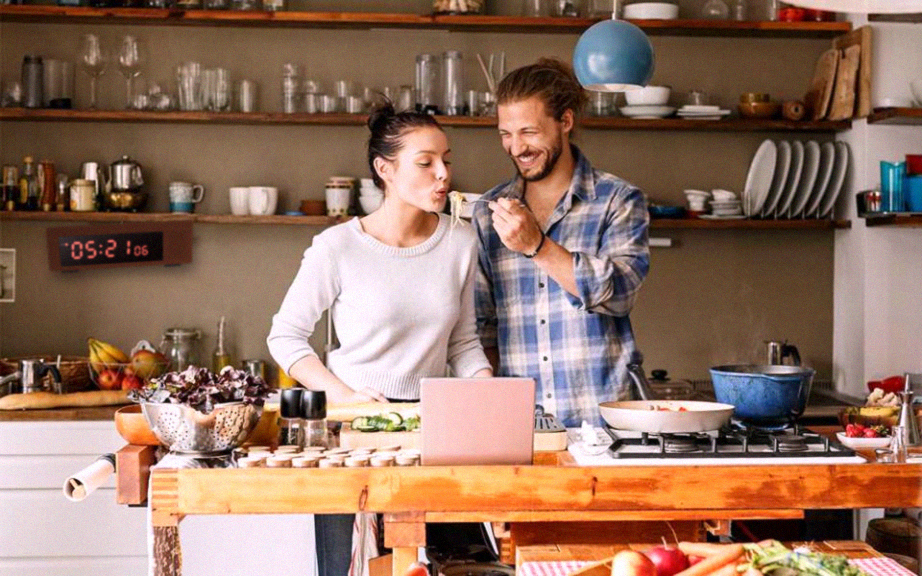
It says 5:21
